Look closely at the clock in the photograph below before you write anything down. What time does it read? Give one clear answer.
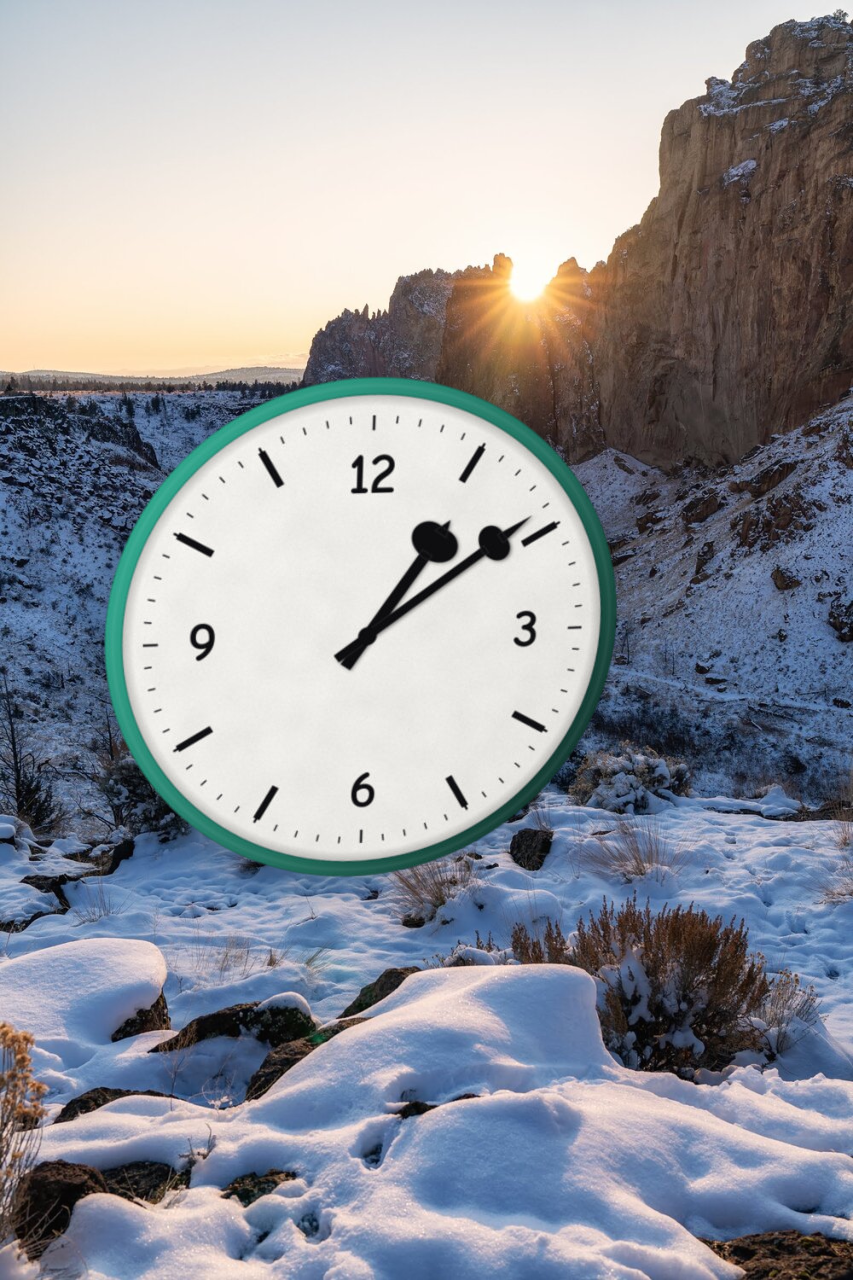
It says 1:09
